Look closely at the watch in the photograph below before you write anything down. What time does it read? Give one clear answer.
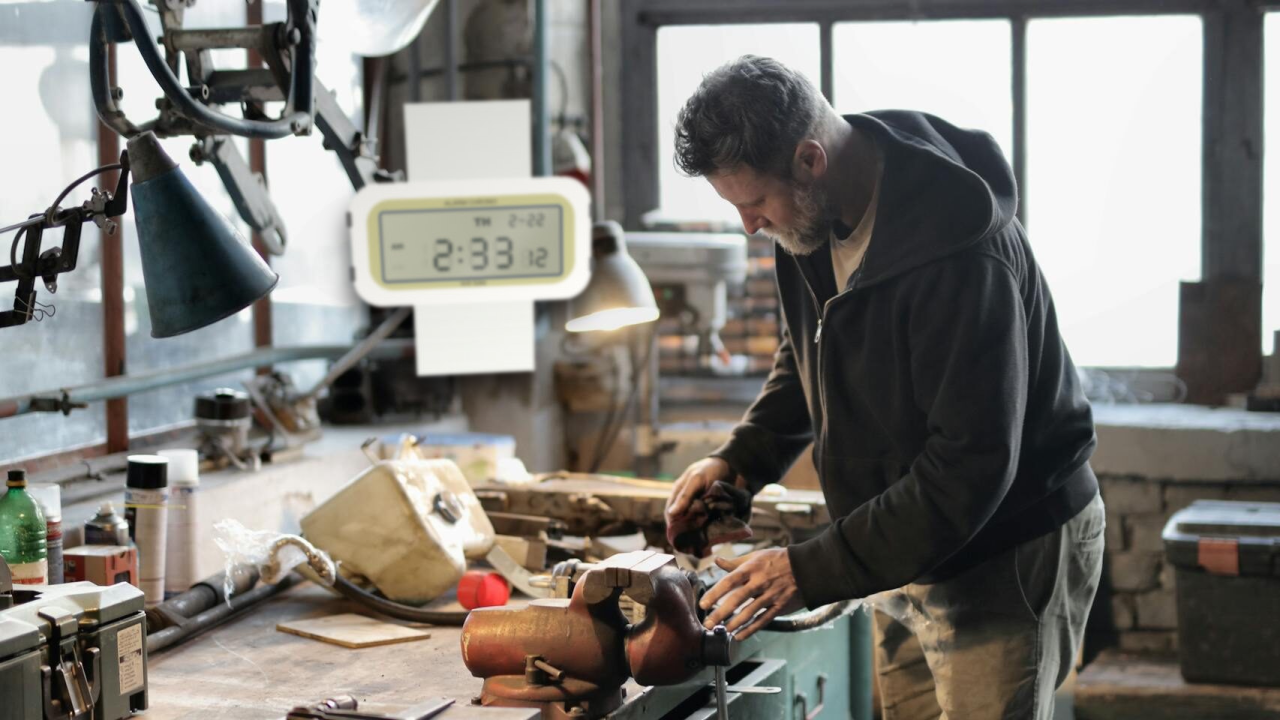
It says 2:33:12
